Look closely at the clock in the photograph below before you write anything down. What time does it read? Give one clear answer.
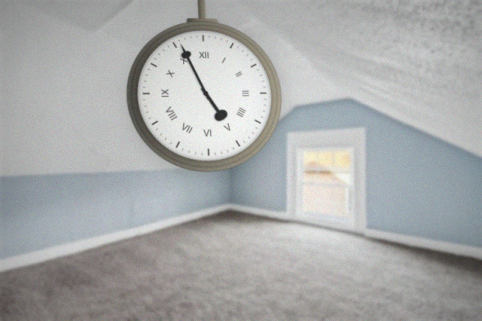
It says 4:56
